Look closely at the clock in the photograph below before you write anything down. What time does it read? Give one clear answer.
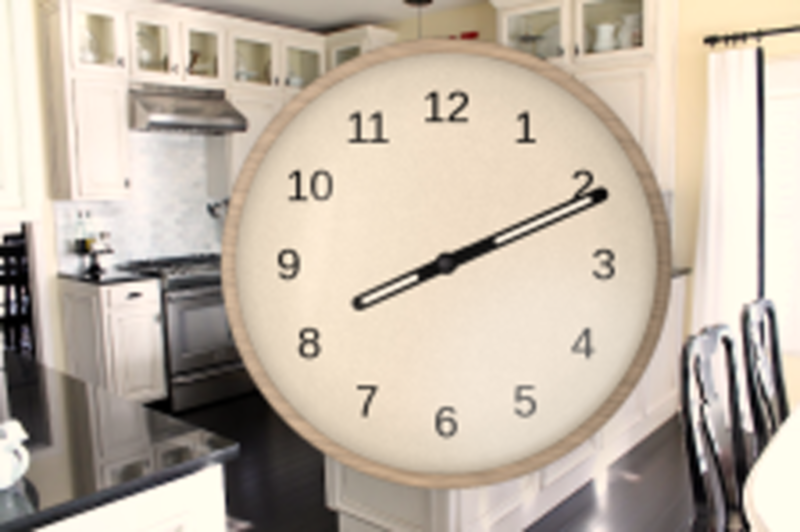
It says 8:11
